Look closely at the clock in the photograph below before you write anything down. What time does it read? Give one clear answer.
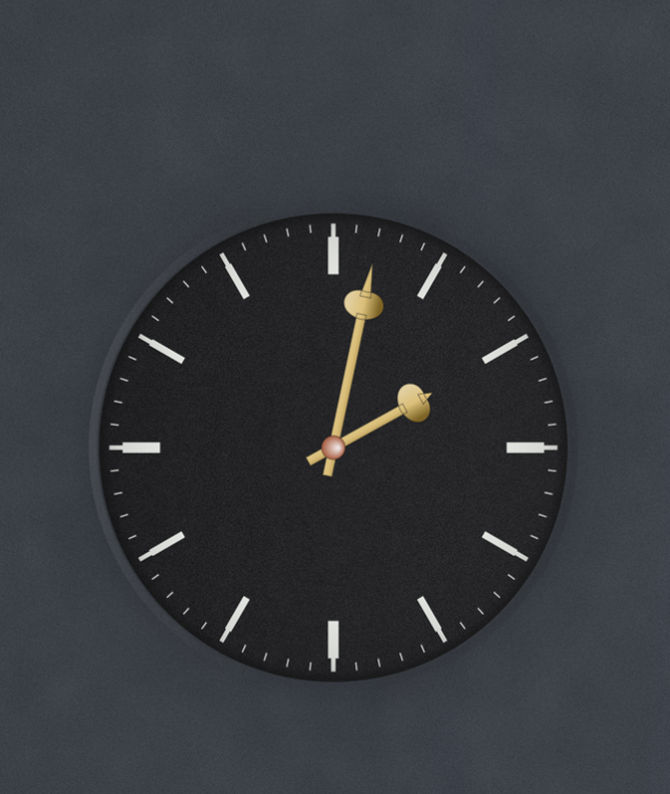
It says 2:02
